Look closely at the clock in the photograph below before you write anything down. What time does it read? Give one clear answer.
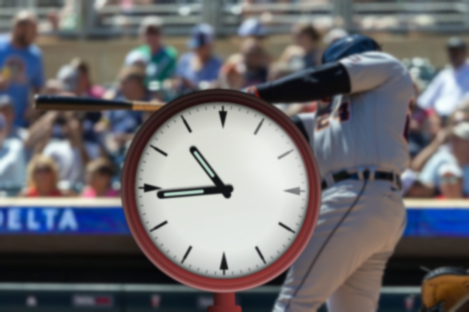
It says 10:44
